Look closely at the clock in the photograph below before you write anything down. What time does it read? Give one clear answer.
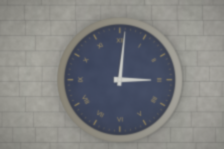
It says 3:01
